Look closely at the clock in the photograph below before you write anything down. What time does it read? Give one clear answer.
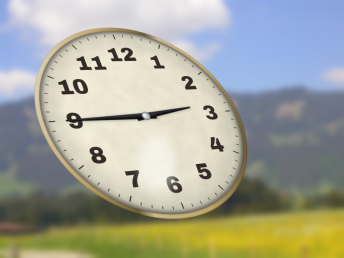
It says 2:45
